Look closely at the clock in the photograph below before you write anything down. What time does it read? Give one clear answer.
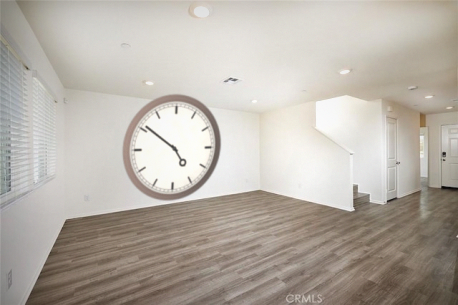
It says 4:51
